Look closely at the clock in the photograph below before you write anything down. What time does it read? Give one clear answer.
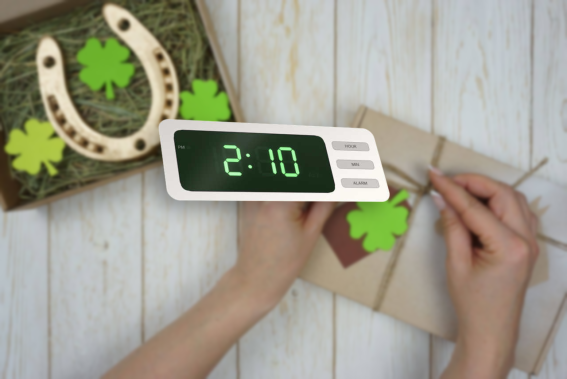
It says 2:10
